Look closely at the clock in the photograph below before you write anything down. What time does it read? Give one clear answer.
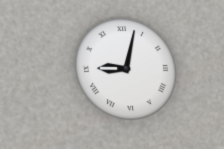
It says 9:03
